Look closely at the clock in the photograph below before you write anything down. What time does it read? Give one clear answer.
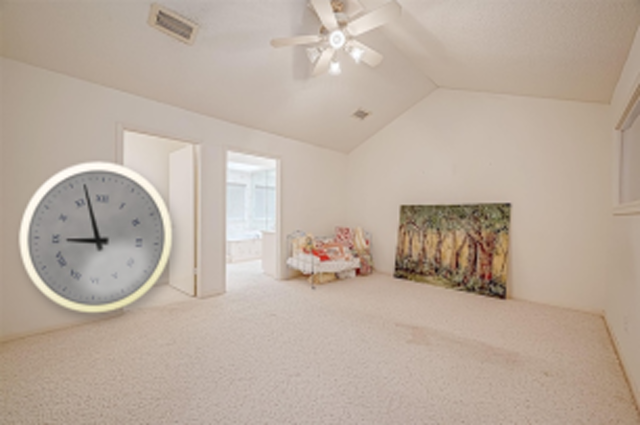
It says 8:57
